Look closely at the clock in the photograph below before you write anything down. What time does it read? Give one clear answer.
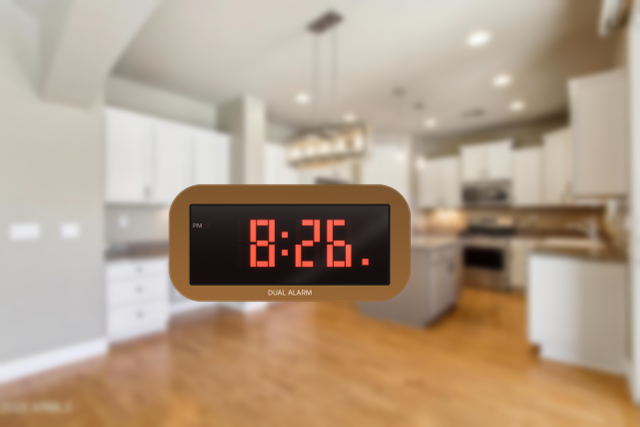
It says 8:26
